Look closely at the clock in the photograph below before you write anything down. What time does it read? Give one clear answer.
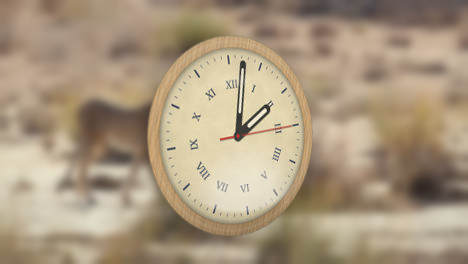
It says 2:02:15
